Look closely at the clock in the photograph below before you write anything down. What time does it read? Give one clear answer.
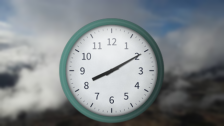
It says 8:10
